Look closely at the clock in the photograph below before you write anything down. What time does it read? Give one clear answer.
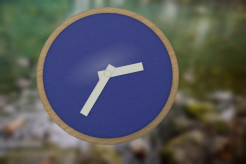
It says 2:35
